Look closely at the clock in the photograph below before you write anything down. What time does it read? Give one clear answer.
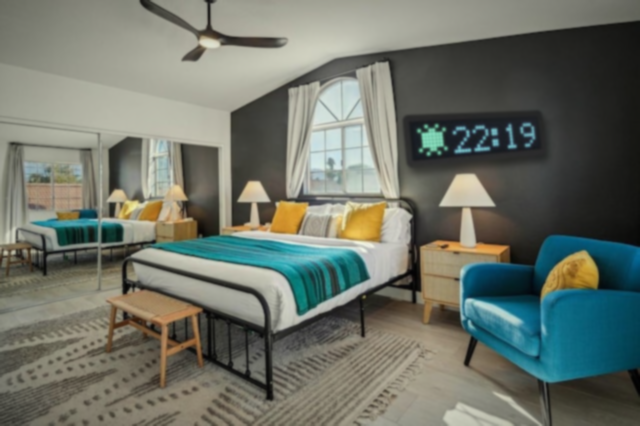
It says 22:19
